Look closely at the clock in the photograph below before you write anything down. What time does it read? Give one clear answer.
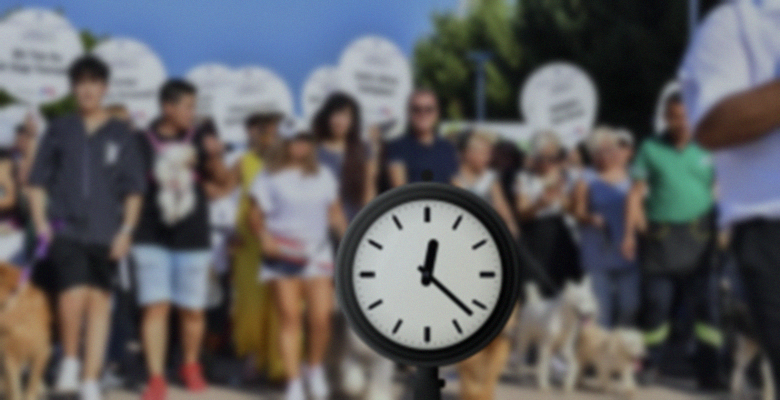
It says 12:22
